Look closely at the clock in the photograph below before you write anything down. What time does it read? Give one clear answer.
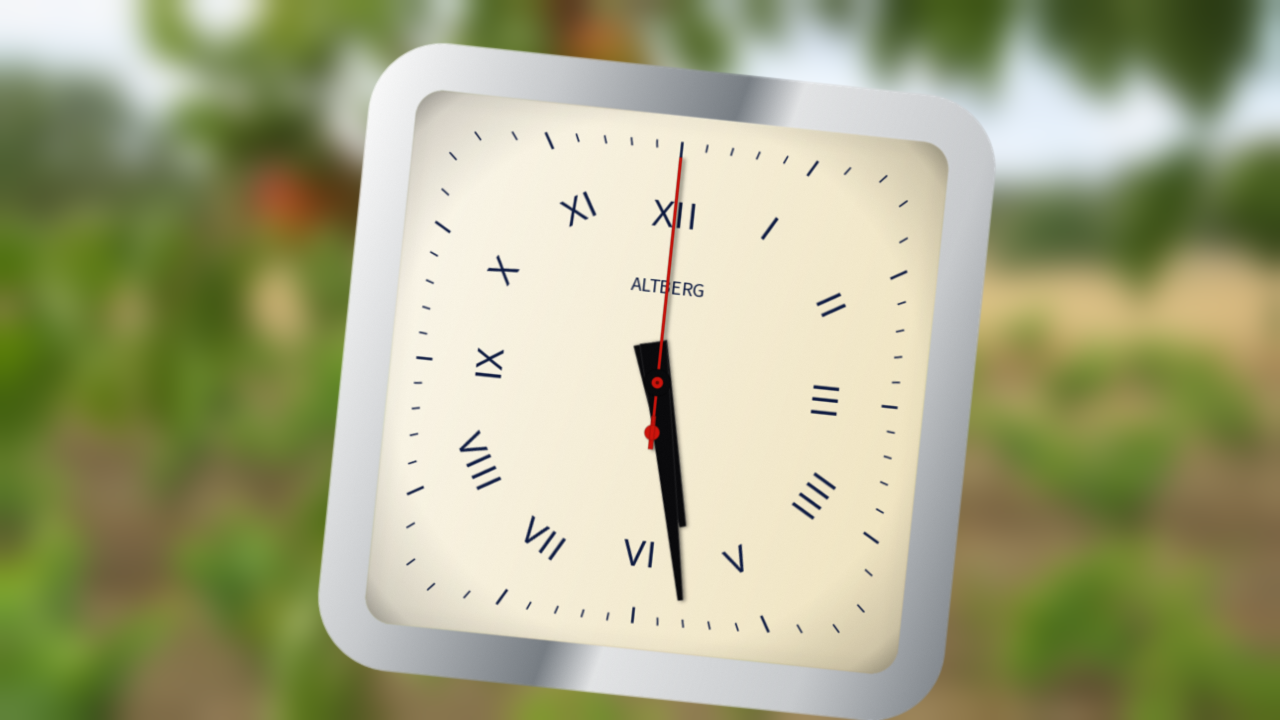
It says 5:28:00
